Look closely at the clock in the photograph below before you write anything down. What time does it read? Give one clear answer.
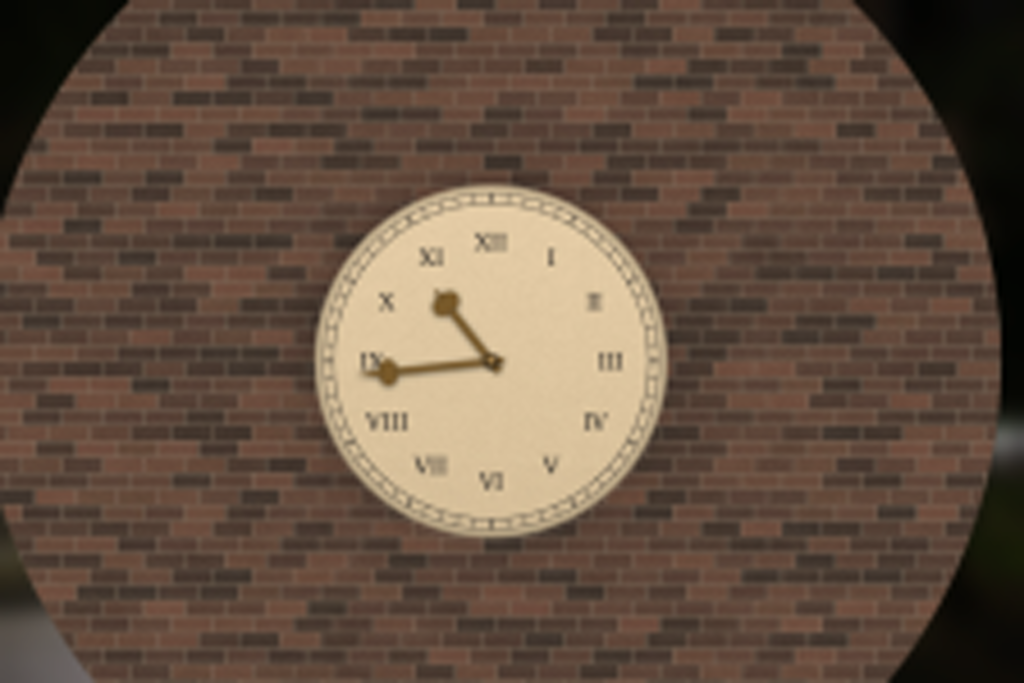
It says 10:44
